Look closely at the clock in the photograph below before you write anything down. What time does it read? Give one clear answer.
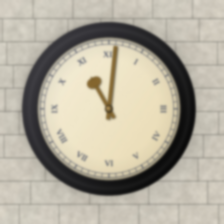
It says 11:01
